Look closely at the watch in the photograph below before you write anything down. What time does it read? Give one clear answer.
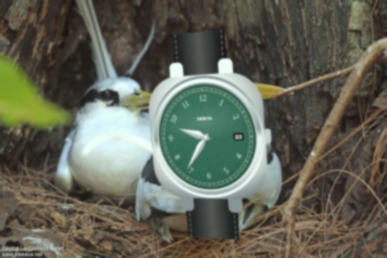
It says 9:36
